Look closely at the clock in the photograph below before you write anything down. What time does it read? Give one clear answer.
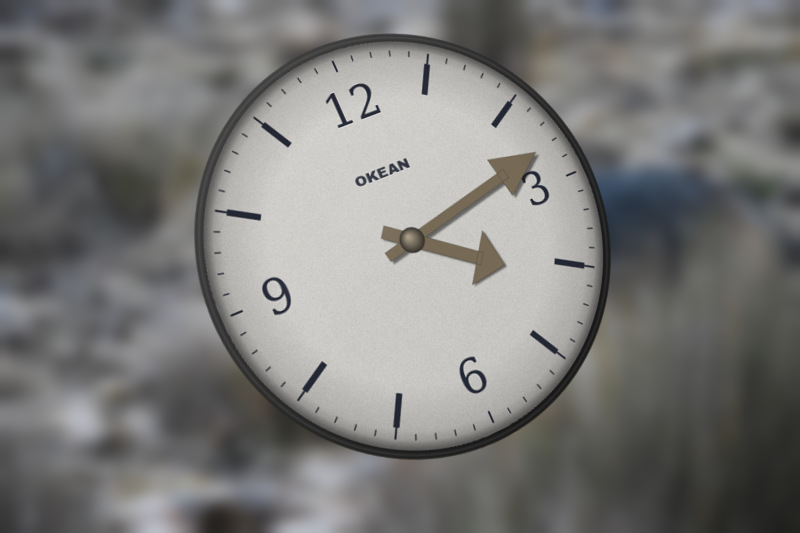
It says 4:13
